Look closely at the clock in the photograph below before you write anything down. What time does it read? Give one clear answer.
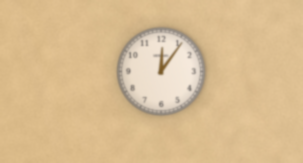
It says 12:06
